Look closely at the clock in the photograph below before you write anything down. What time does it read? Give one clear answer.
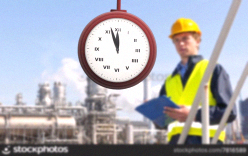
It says 11:57
